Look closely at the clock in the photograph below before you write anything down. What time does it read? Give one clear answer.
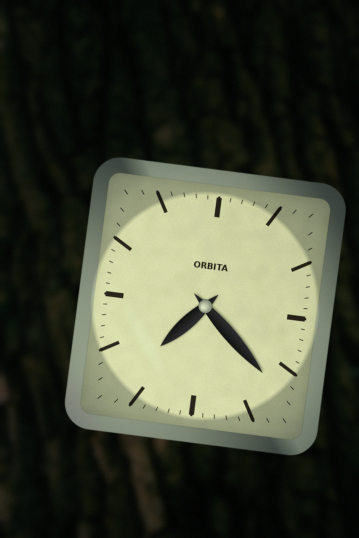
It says 7:22
